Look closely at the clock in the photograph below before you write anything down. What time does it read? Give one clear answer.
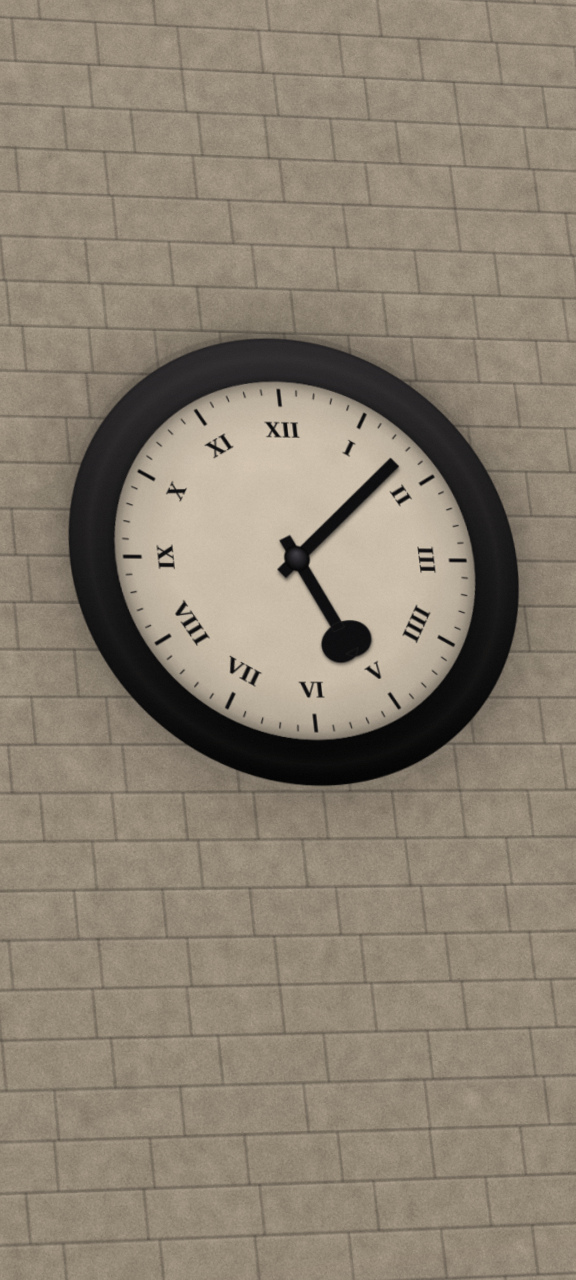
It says 5:08
